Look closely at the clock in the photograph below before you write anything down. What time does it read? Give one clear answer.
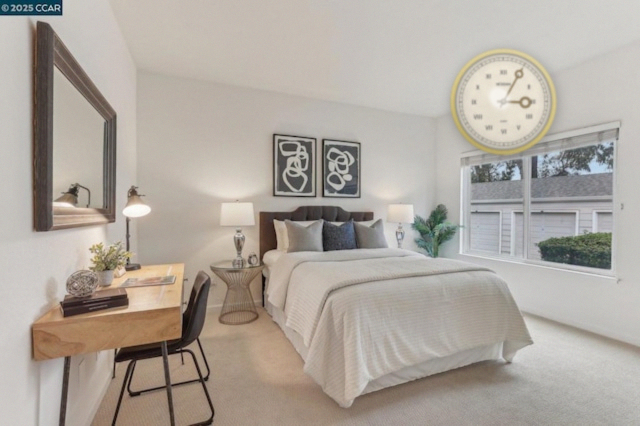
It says 3:05
